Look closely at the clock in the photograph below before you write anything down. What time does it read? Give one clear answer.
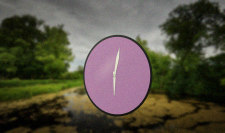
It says 6:02
